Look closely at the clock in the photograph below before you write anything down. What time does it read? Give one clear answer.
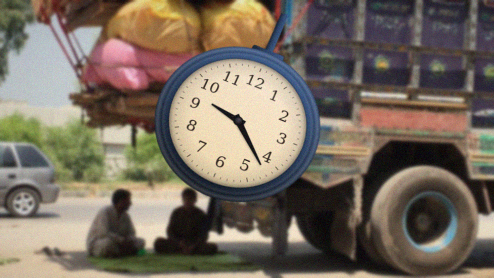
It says 9:22
